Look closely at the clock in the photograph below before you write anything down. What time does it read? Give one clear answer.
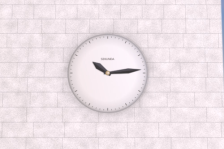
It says 10:14
